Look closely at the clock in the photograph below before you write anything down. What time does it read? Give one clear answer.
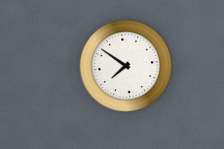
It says 7:52
